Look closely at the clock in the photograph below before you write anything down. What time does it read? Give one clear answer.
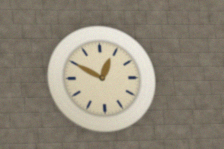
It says 12:50
